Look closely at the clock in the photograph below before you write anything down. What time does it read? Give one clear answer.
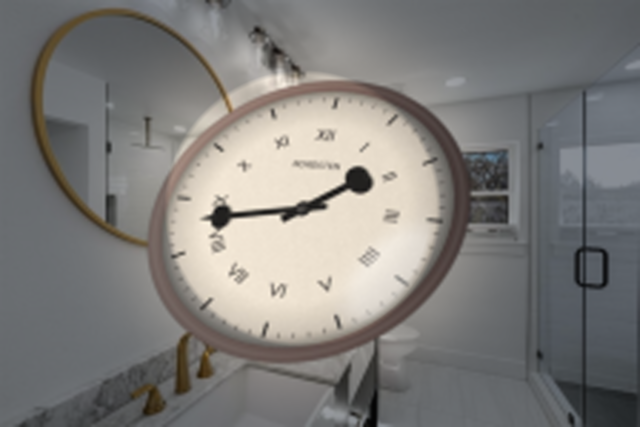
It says 1:43
